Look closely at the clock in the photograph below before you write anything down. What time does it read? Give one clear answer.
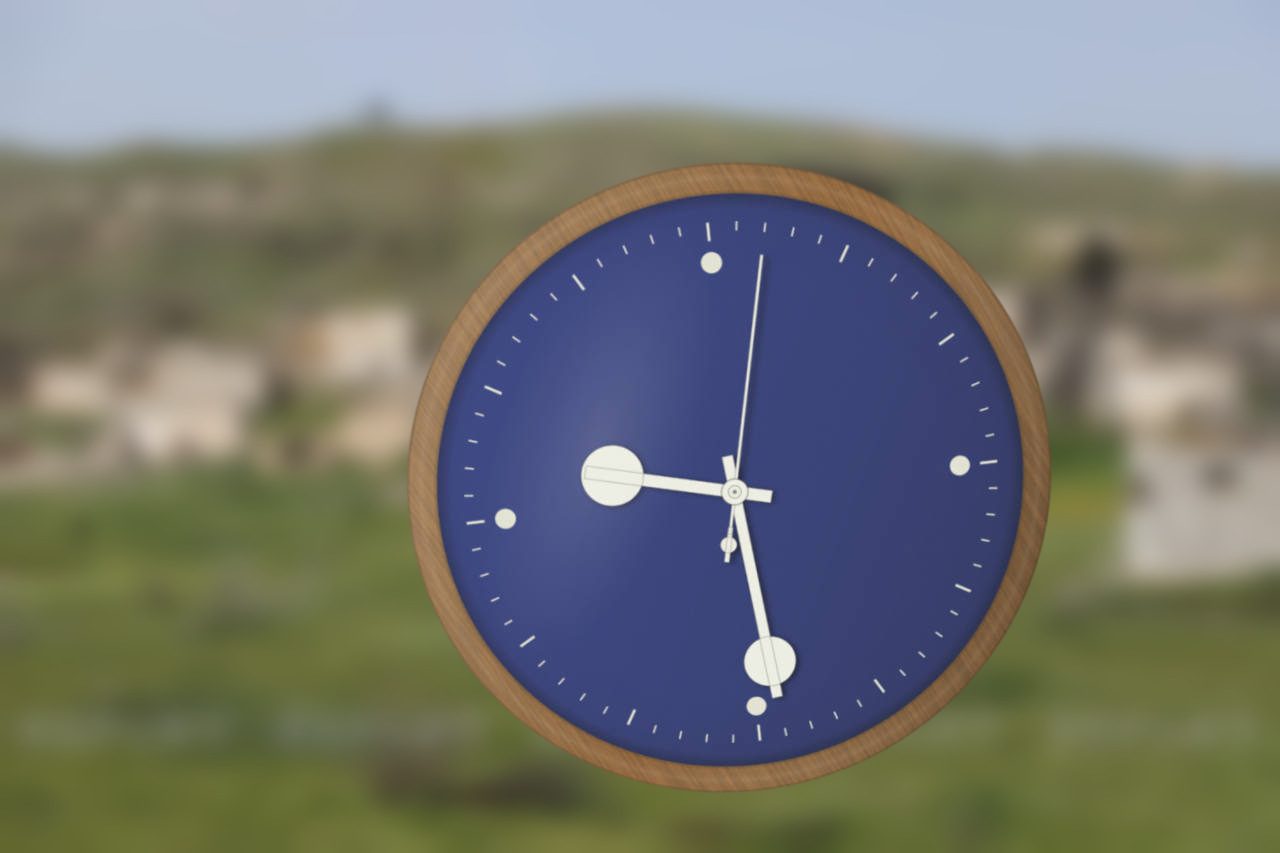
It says 9:29:02
